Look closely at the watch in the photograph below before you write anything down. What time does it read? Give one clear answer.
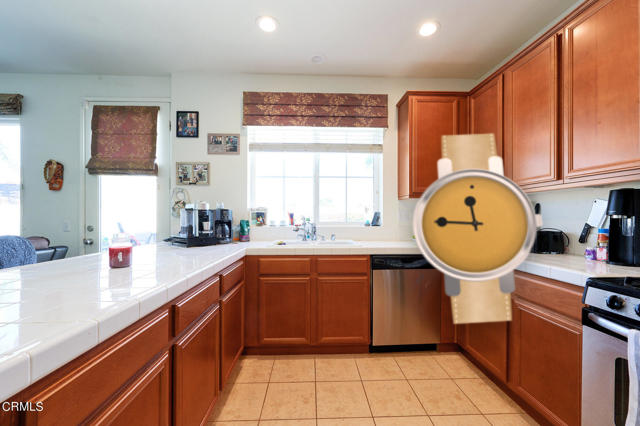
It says 11:46
